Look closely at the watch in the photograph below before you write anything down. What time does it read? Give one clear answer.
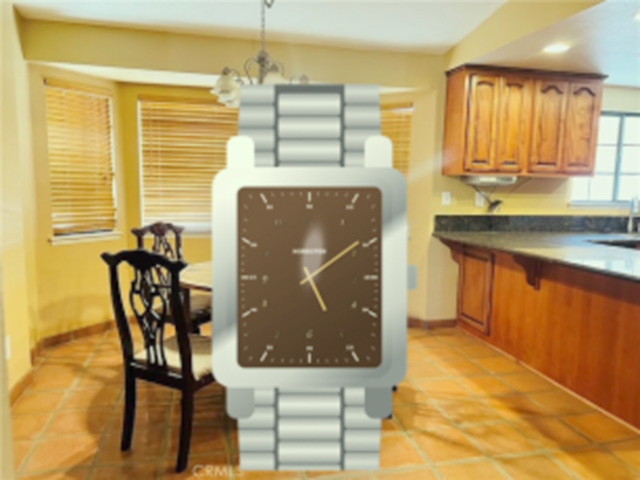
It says 5:09
